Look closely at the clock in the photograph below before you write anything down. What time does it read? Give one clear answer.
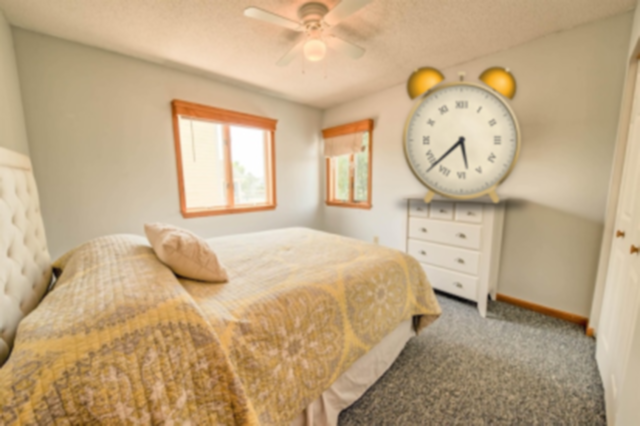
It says 5:38
